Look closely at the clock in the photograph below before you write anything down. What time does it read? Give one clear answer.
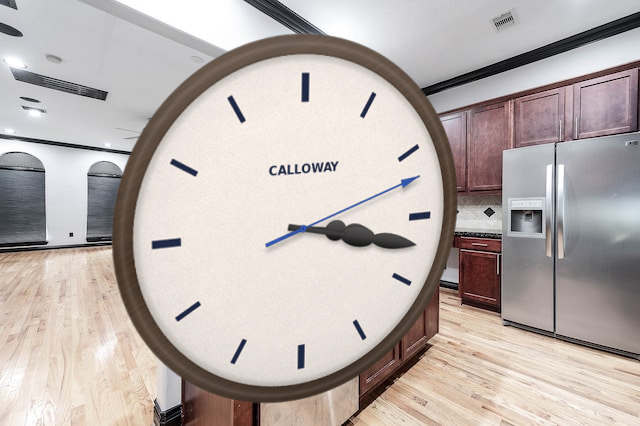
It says 3:17:12
